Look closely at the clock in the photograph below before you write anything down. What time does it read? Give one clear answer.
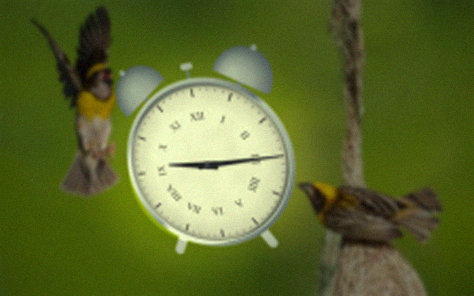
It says 9:15
